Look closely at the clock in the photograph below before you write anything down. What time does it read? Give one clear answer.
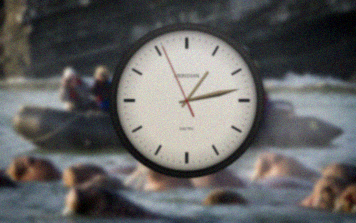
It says 1:12:56
